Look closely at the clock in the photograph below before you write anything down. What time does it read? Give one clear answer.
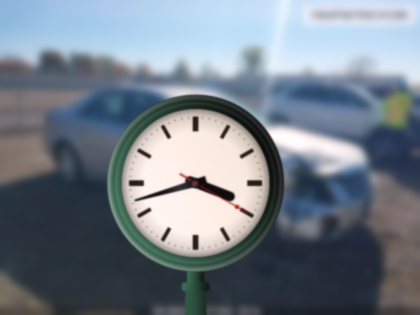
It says 3:42:20
